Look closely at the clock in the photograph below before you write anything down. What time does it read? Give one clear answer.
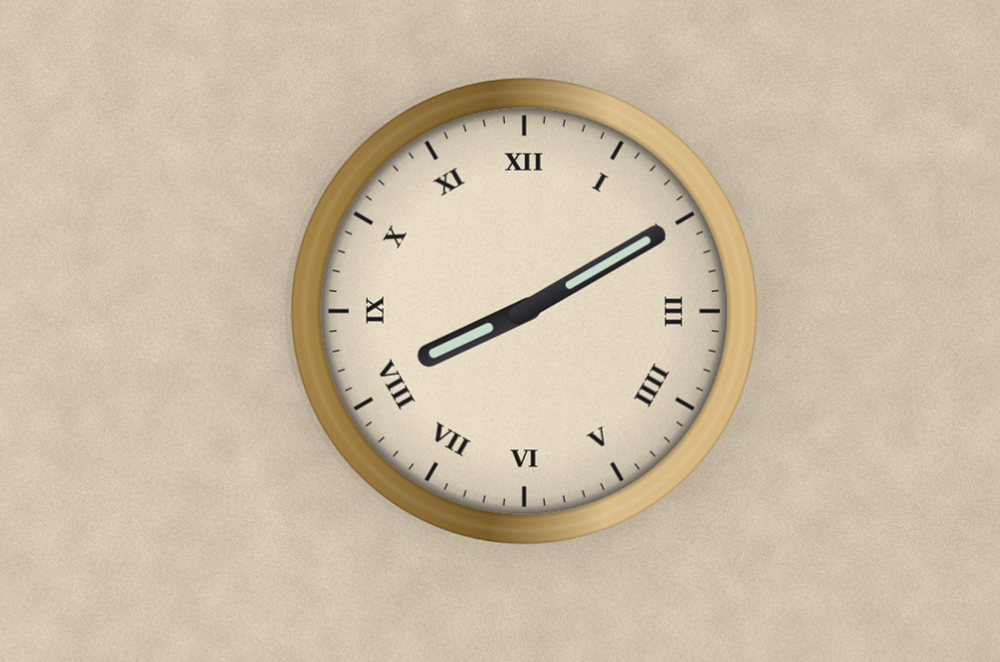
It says 8:10
